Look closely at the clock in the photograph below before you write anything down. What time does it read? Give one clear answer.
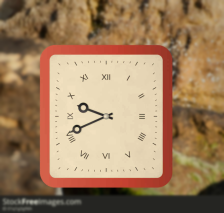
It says 9:41
